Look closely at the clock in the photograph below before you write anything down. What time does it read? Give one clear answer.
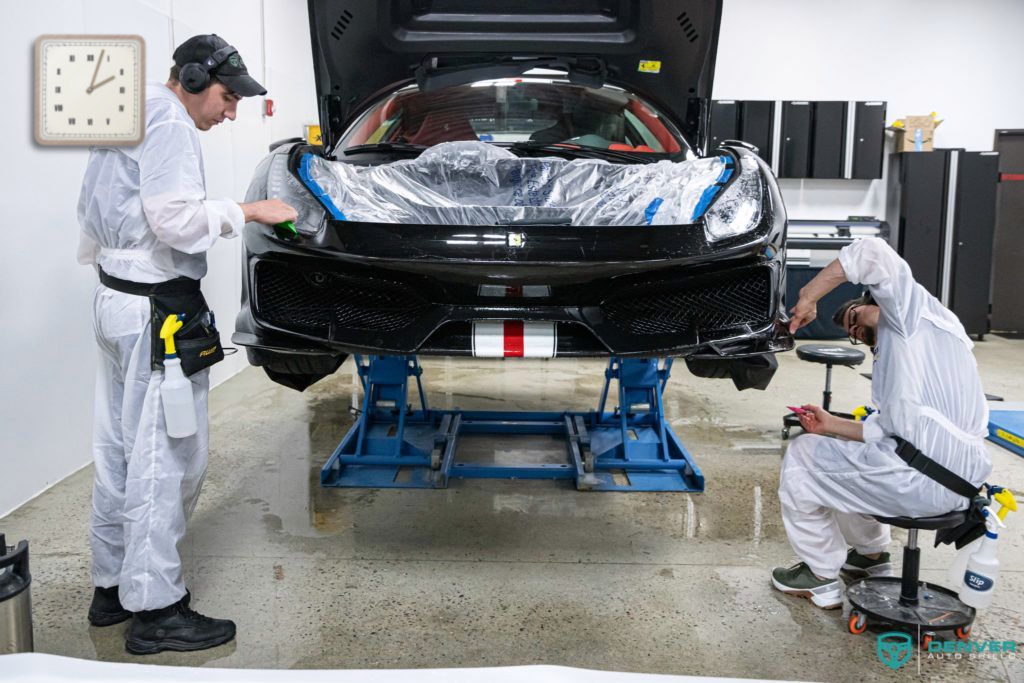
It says 2:03
